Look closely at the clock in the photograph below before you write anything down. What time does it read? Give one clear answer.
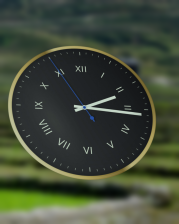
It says 2:15:55
